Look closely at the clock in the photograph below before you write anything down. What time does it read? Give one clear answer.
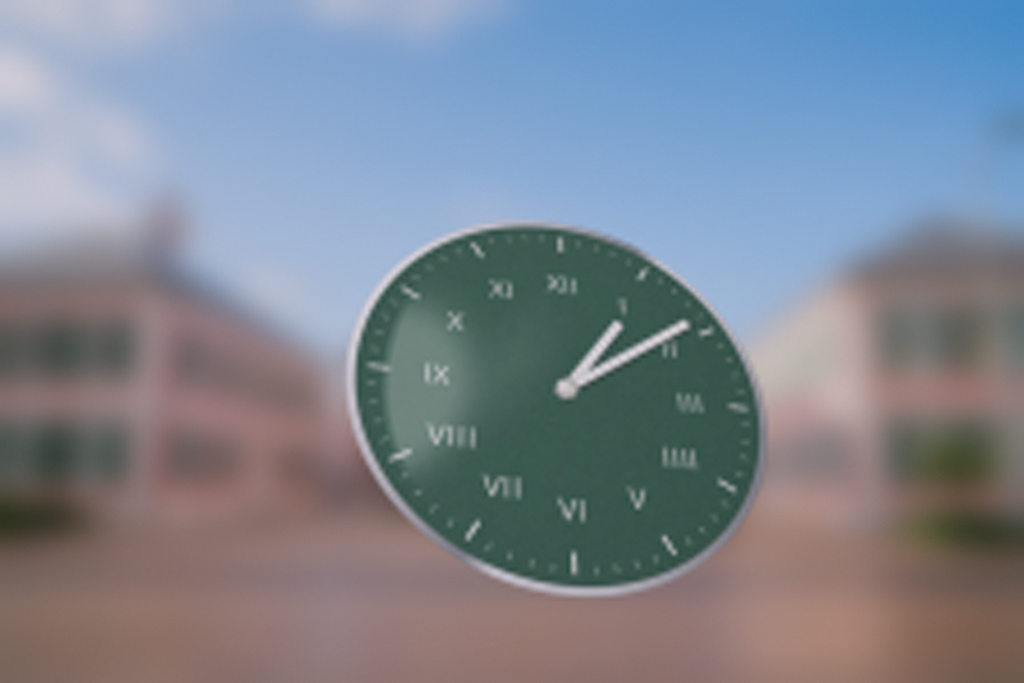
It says 1:09
